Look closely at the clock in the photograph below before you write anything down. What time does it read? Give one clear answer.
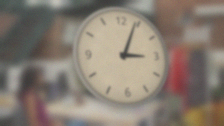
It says 3:04
